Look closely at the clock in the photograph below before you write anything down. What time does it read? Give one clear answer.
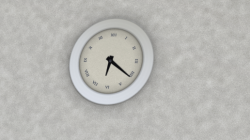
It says 6:21
